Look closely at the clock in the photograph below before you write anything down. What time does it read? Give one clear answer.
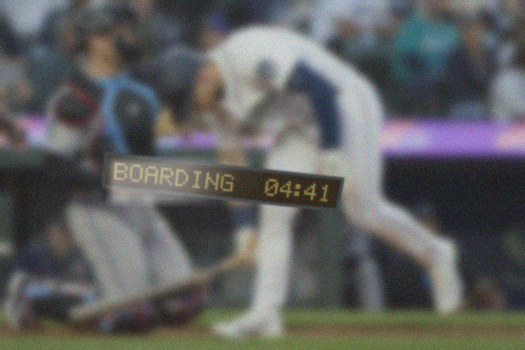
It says 4:41
